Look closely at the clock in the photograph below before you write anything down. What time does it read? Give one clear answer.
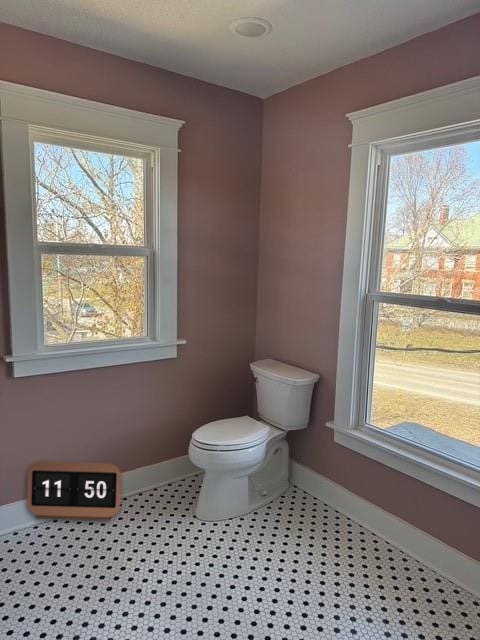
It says 11:50
